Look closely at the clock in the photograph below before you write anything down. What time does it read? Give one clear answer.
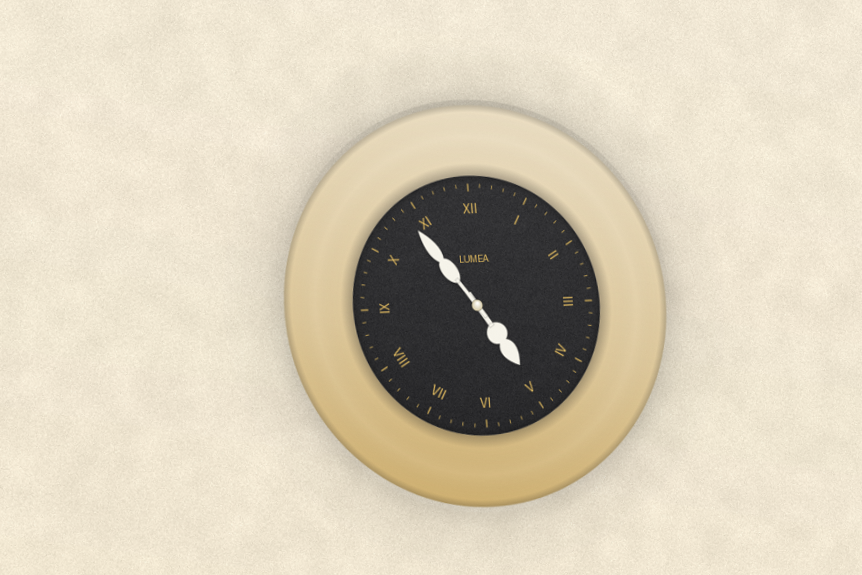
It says 4:54
